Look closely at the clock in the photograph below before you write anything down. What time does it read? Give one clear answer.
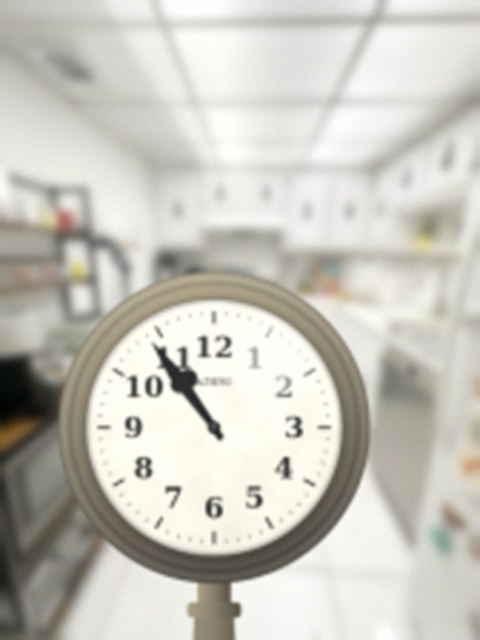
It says 10:54
